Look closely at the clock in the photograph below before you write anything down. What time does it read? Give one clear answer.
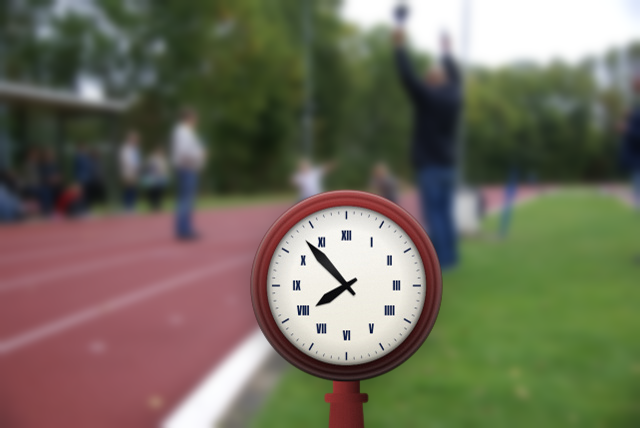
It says 7:53
